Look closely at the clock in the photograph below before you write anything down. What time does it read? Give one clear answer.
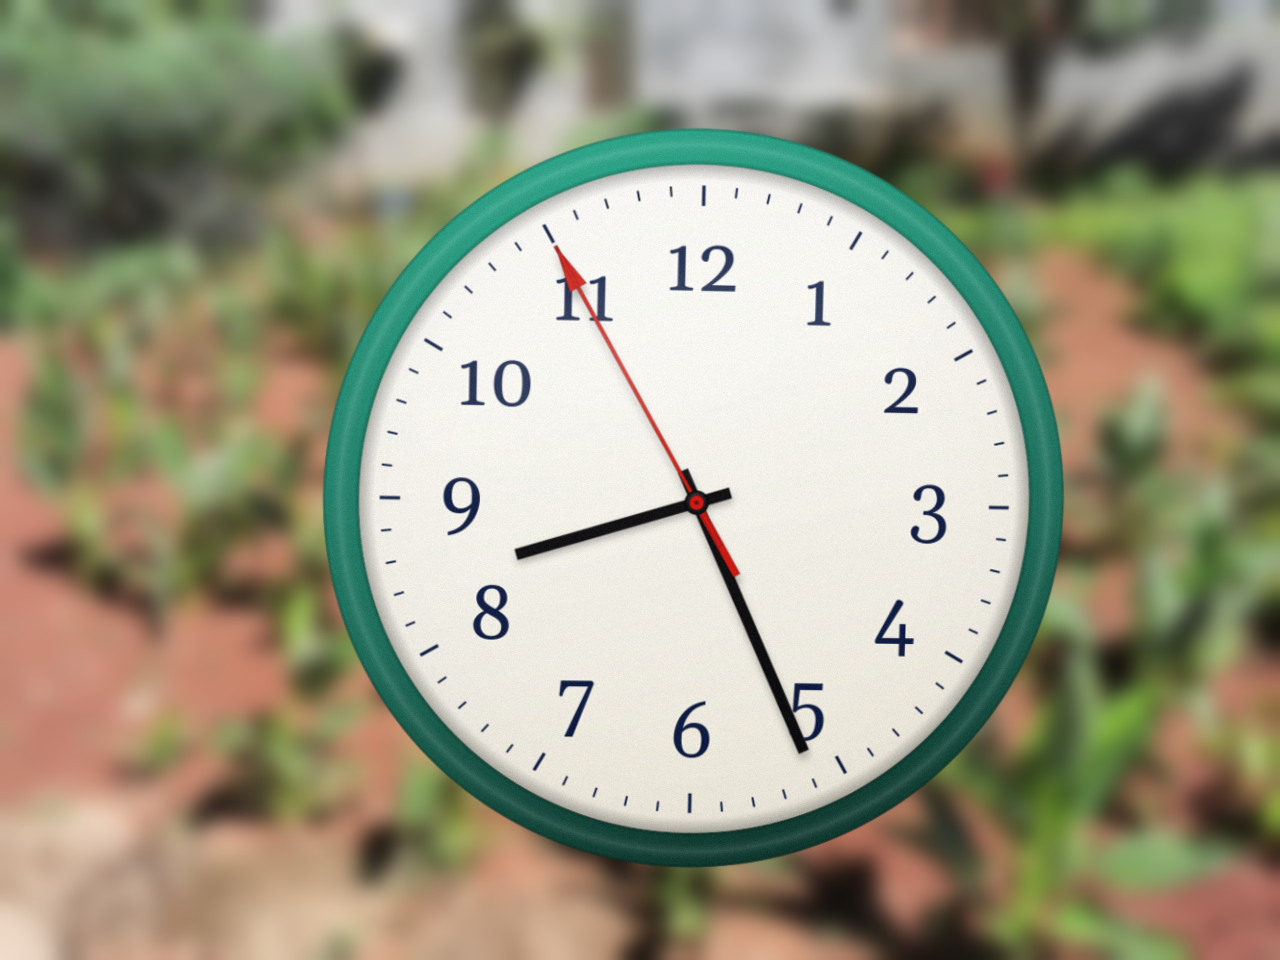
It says 8:25:55
